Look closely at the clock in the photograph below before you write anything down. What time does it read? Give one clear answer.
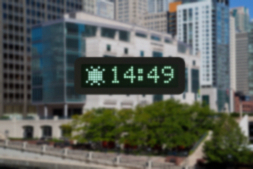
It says 14:49
